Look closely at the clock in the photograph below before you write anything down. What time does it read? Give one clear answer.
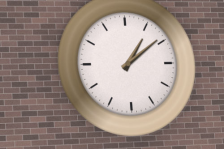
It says 1:09
